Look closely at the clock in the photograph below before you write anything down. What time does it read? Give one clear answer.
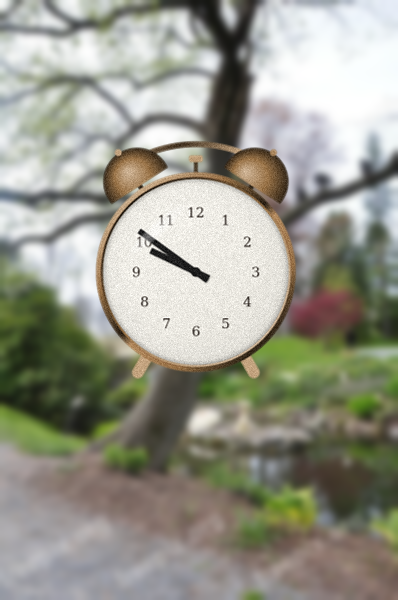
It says 9:51
